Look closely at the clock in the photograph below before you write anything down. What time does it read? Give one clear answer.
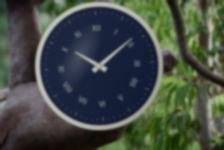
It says 10:09
